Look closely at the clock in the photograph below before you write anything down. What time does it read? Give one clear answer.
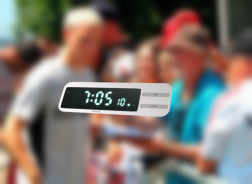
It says 7:05:10
